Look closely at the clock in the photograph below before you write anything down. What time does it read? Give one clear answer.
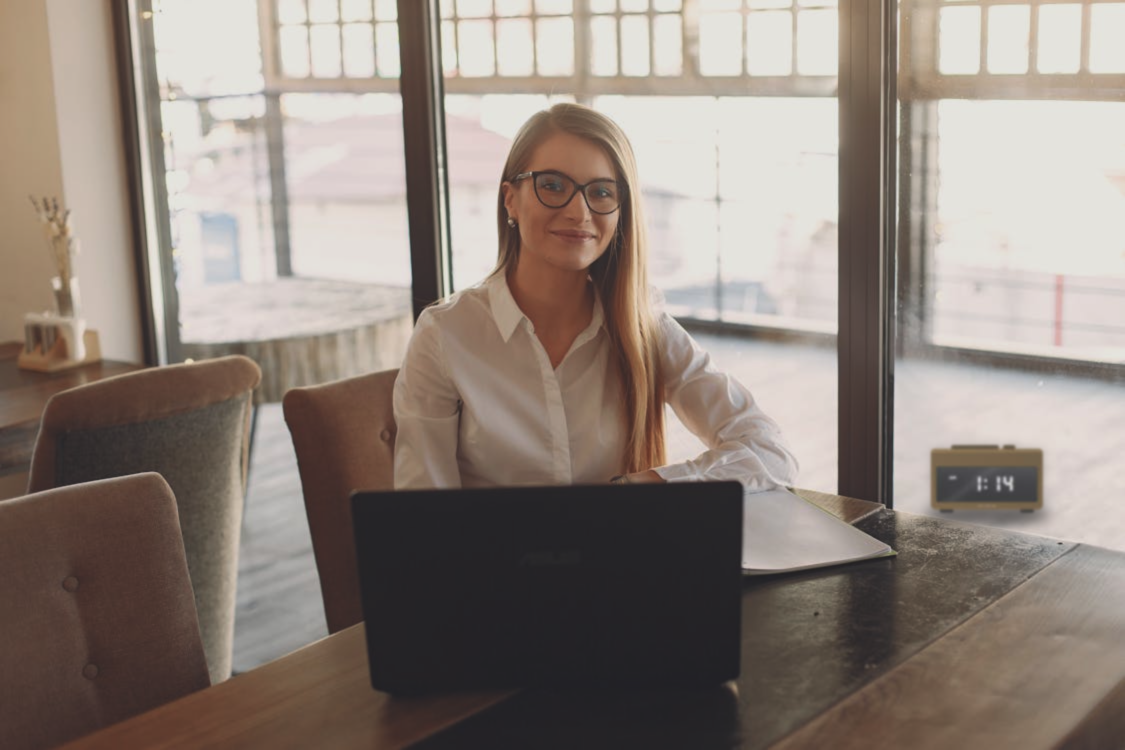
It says 1:14
